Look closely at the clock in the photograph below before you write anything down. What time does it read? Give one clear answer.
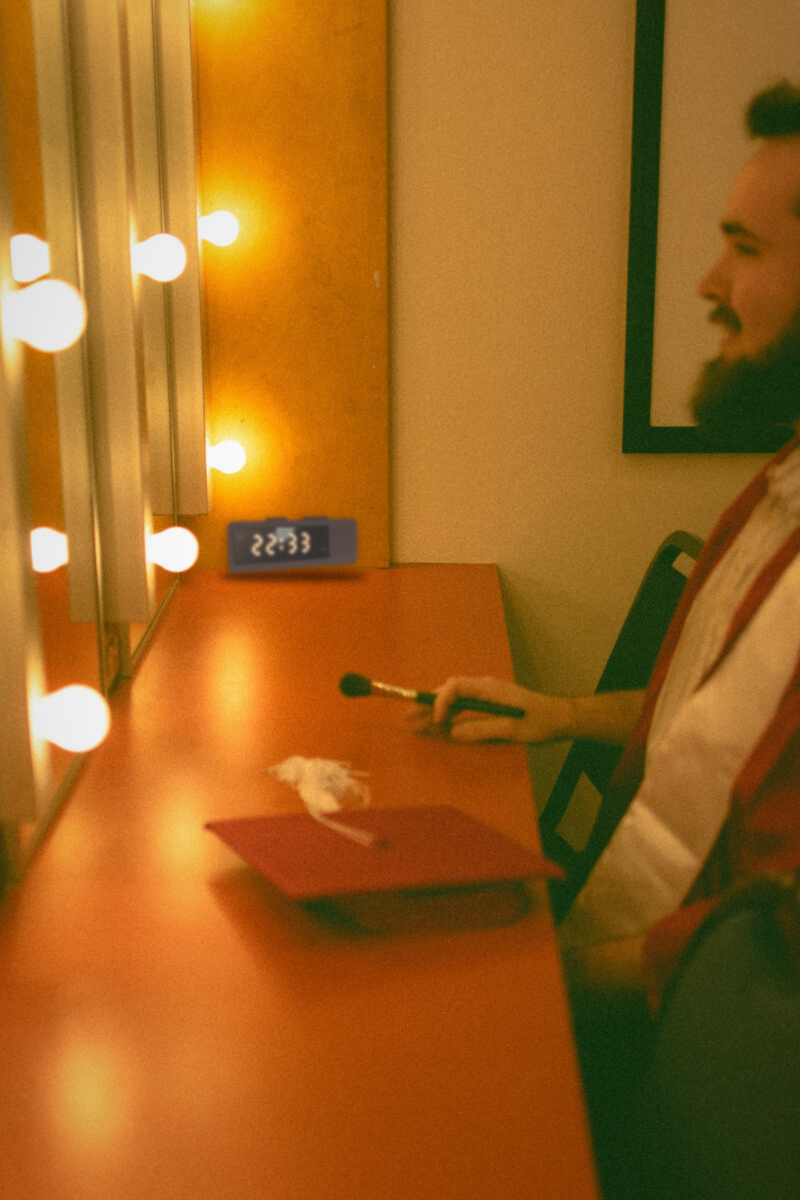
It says 22:33
